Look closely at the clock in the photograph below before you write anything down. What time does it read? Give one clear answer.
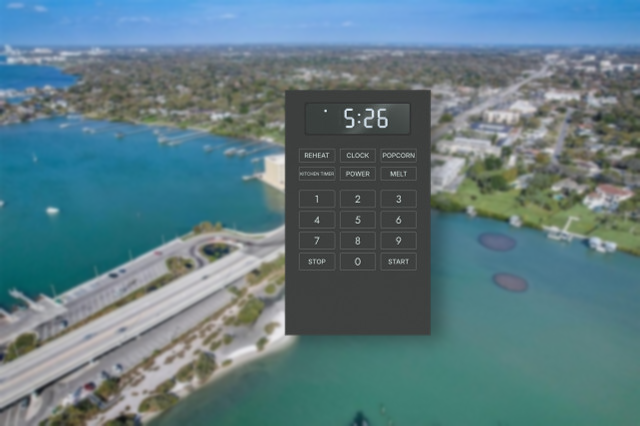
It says 5:26
